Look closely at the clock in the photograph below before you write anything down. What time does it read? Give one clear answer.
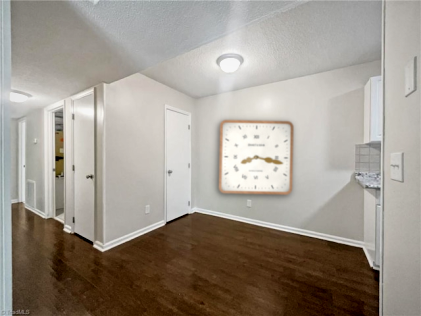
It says 8:17
